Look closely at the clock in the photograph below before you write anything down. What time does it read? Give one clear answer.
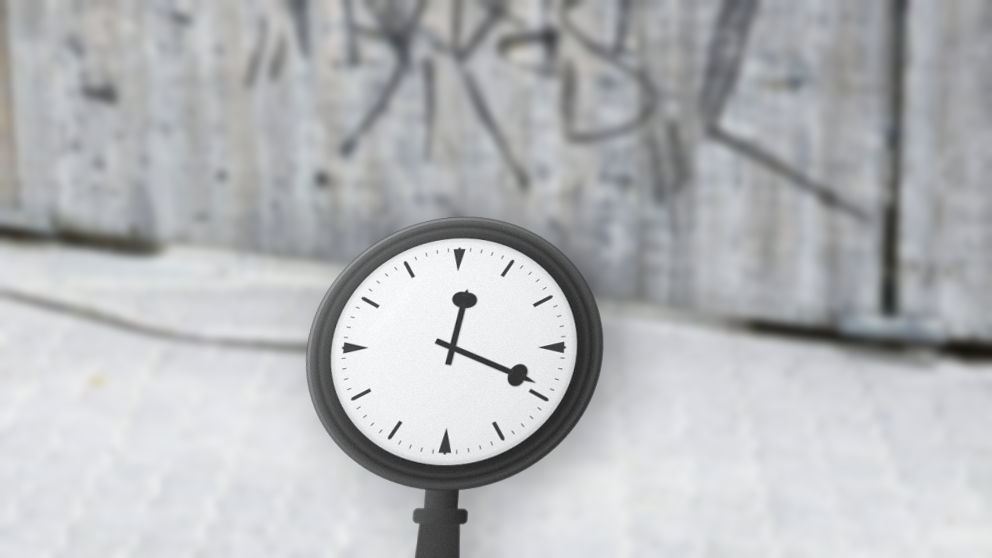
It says 12:19
